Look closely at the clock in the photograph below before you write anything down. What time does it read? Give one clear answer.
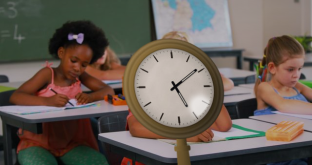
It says 5:09
